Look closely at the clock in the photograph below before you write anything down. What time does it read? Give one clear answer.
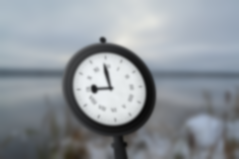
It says 8:59
